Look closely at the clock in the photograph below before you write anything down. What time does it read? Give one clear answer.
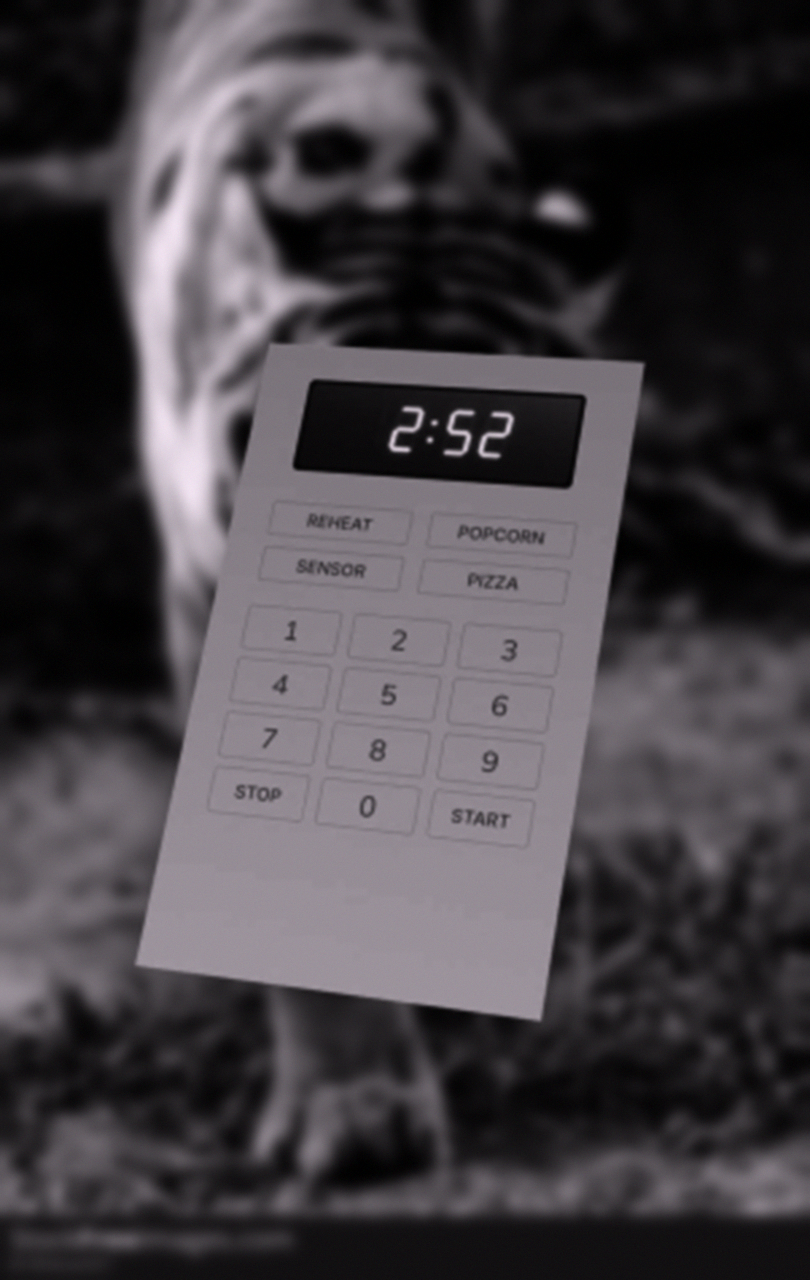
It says 2:52
